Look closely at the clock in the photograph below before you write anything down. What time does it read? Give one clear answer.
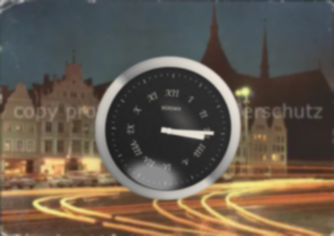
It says 3:15
